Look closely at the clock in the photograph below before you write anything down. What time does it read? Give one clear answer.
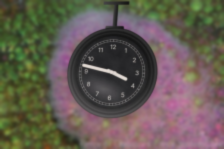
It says 3:47
